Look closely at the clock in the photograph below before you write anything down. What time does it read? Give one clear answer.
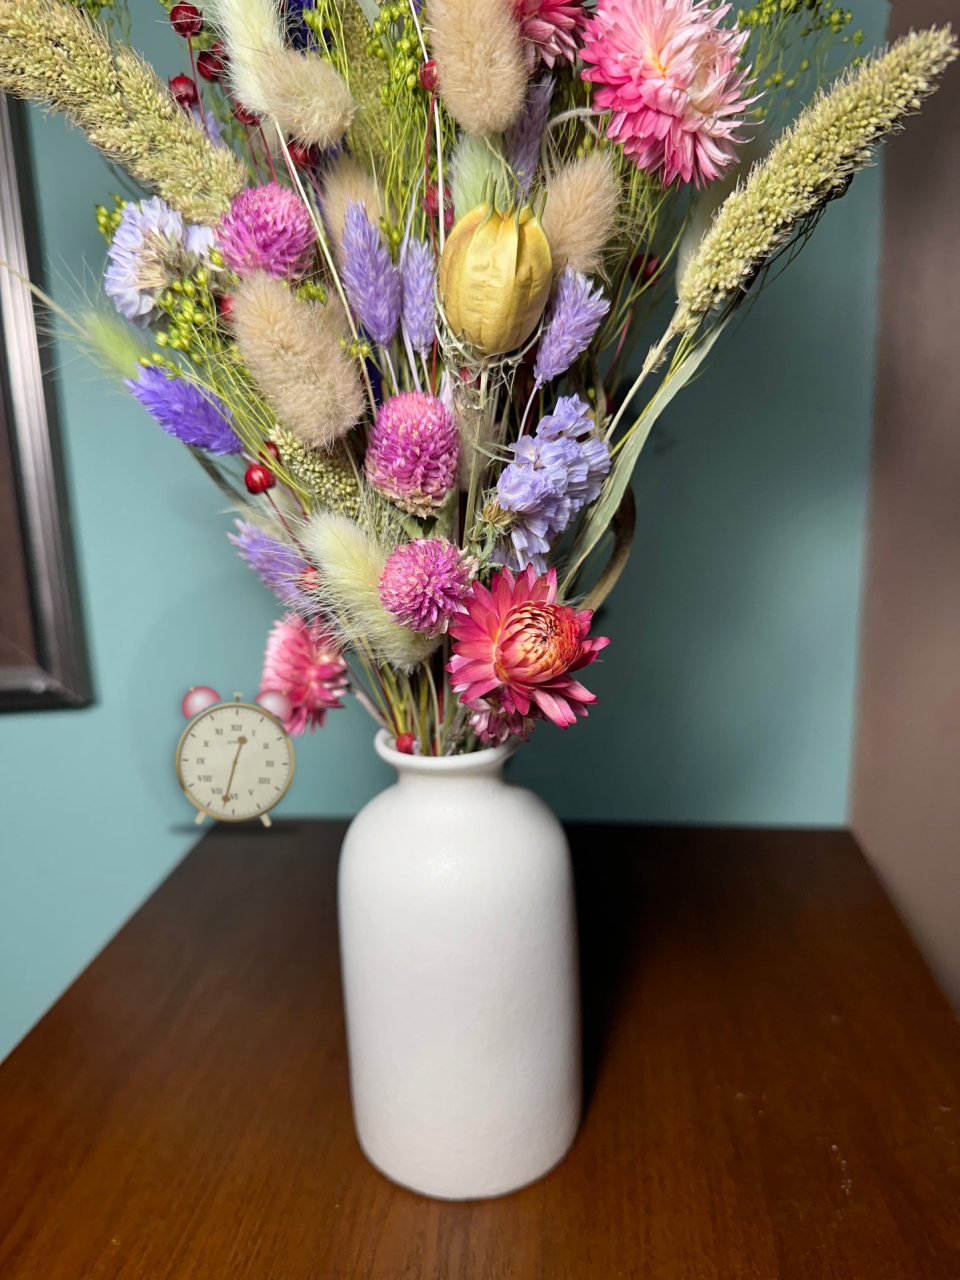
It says 12:32
